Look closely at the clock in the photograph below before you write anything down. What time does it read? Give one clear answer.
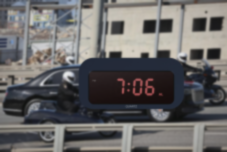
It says 7:06
